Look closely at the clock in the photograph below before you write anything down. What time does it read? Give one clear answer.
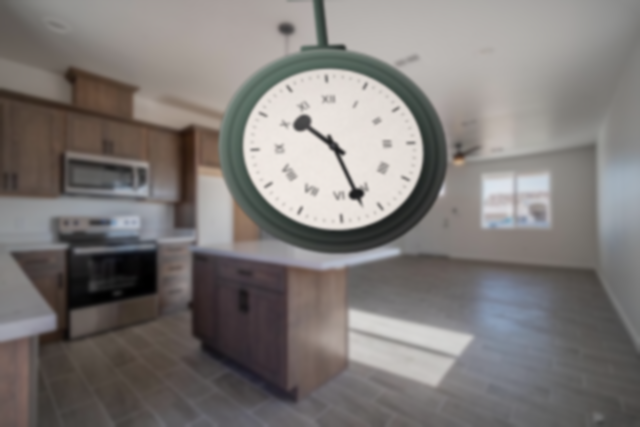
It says 10:27
